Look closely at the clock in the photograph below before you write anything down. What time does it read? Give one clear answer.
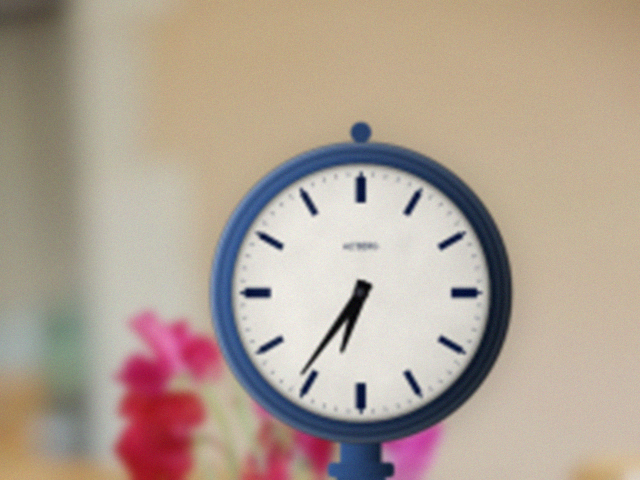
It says 6:36
